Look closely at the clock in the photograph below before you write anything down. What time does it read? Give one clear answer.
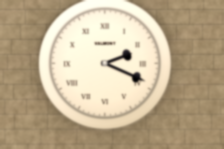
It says 2:19
